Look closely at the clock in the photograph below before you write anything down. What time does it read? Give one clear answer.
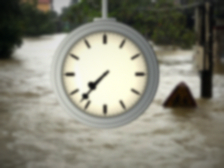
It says 7:37
